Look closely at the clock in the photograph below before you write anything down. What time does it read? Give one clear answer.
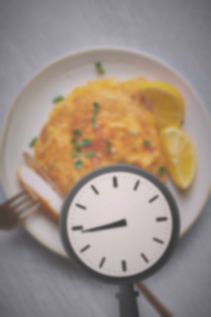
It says 8:44
